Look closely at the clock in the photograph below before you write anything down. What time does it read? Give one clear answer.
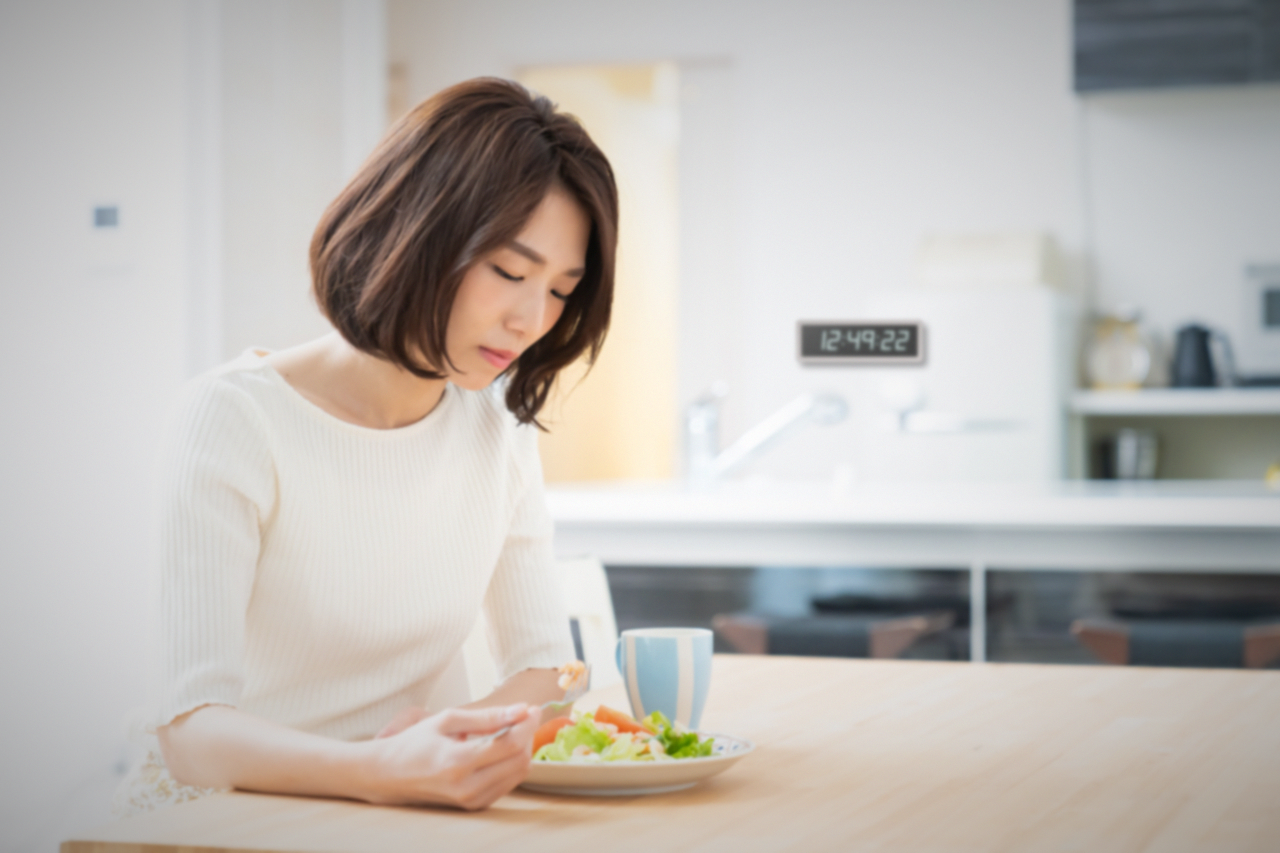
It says 12:49:22
